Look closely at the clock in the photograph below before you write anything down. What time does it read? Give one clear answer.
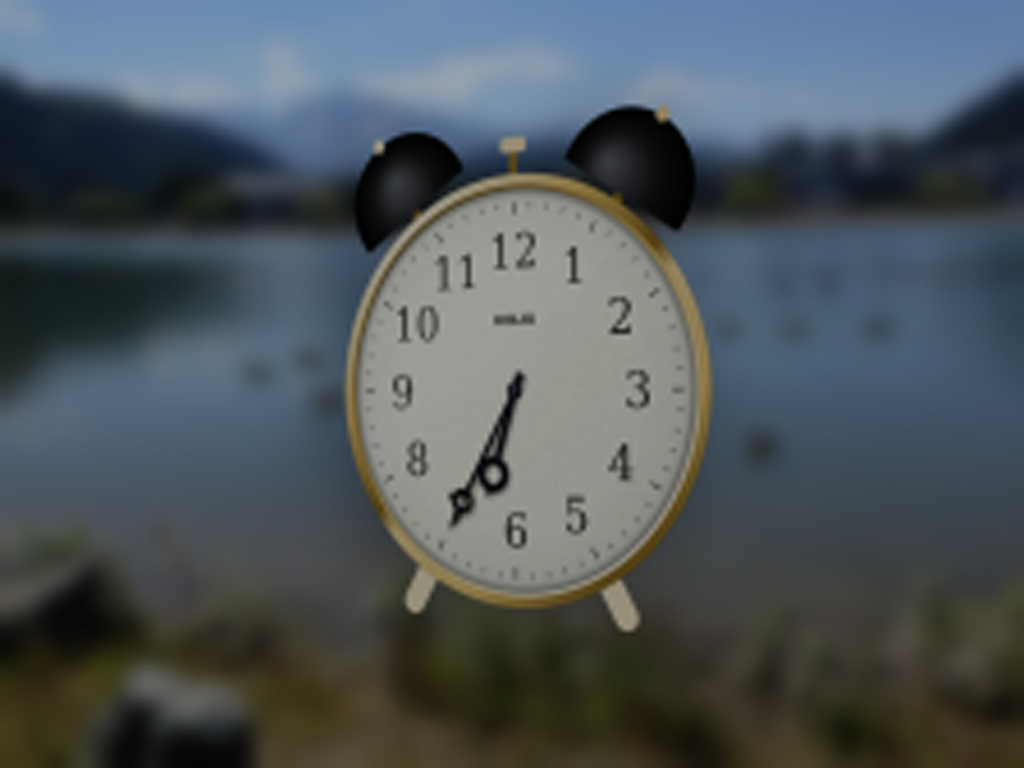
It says 6:35
